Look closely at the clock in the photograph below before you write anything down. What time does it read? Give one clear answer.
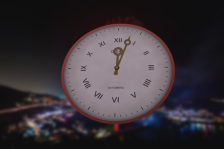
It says 12:03
